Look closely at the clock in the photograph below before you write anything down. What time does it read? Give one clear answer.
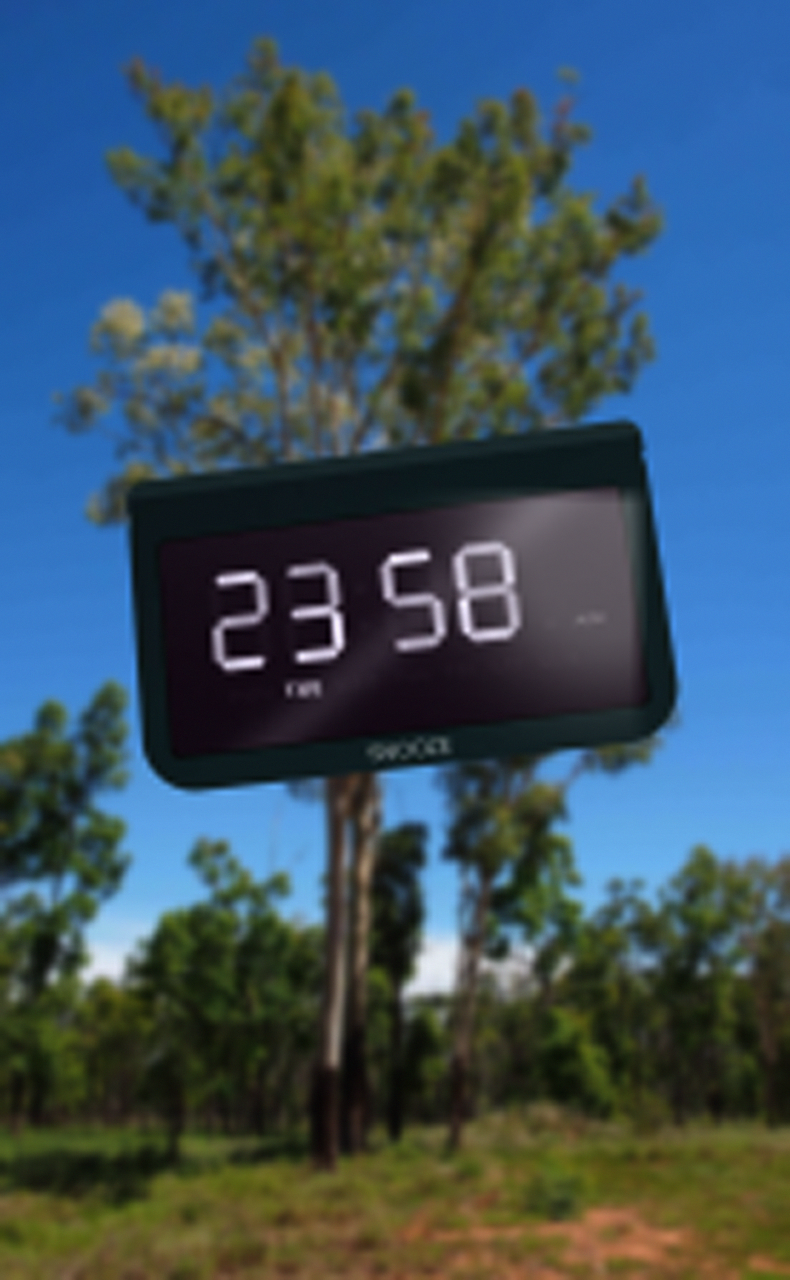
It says 23:58
